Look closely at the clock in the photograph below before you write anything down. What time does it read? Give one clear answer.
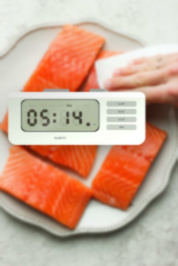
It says 5:14
